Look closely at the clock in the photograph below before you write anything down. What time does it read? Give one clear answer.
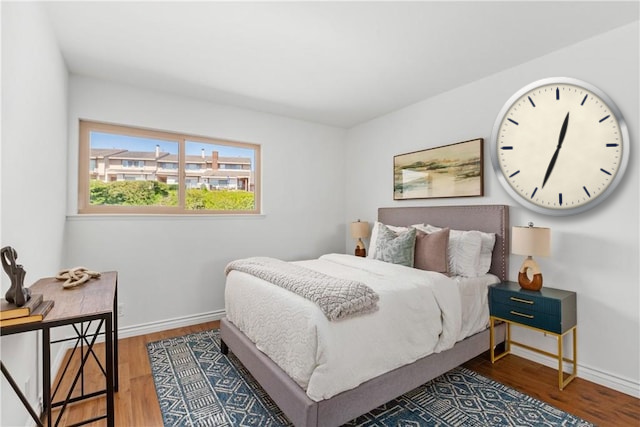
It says 12:34
